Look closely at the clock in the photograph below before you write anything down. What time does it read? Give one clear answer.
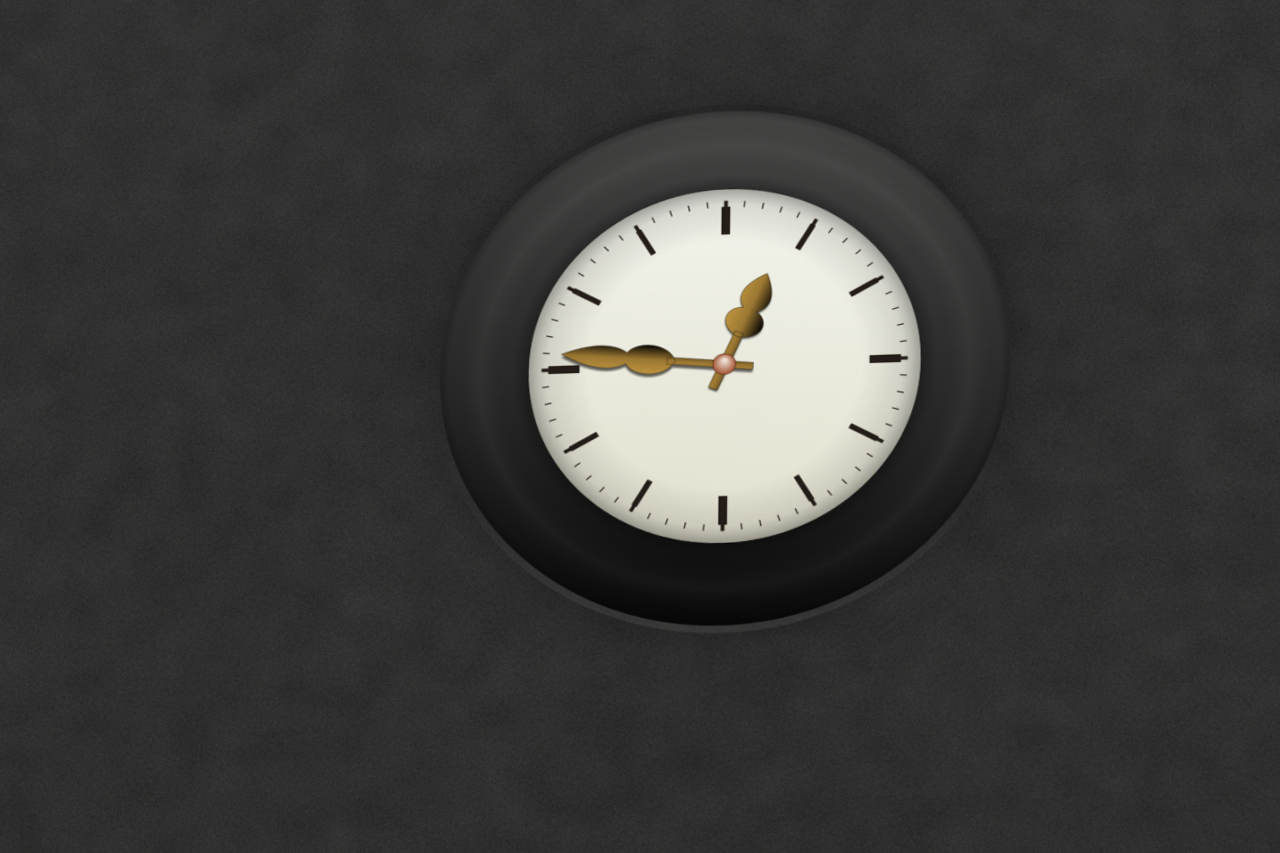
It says 12:46
